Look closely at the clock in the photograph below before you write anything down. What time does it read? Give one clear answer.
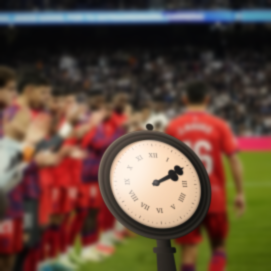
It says 2:10
